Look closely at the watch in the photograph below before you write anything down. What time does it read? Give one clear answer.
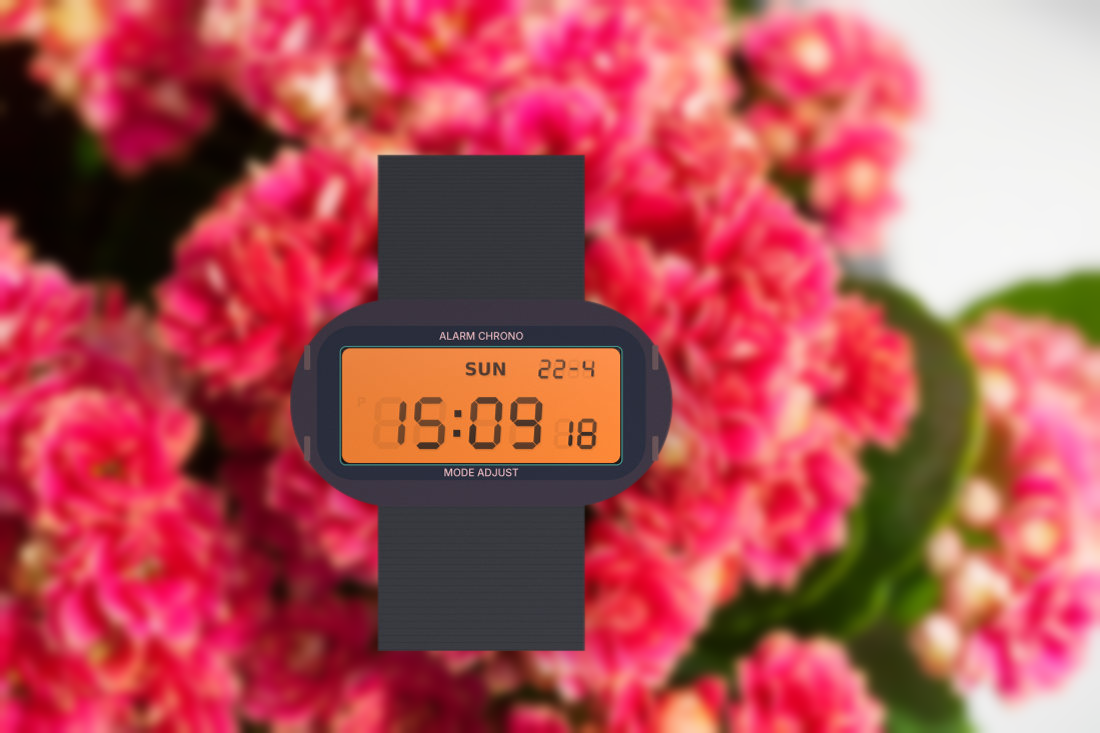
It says 15:09:18
